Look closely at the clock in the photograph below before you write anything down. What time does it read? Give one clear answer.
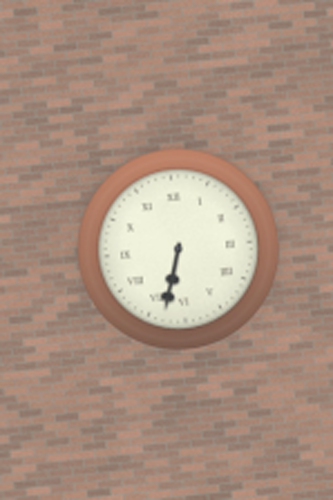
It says 6:33
